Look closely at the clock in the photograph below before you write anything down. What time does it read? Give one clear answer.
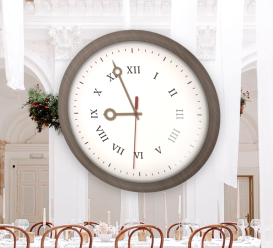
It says 8:56:31
